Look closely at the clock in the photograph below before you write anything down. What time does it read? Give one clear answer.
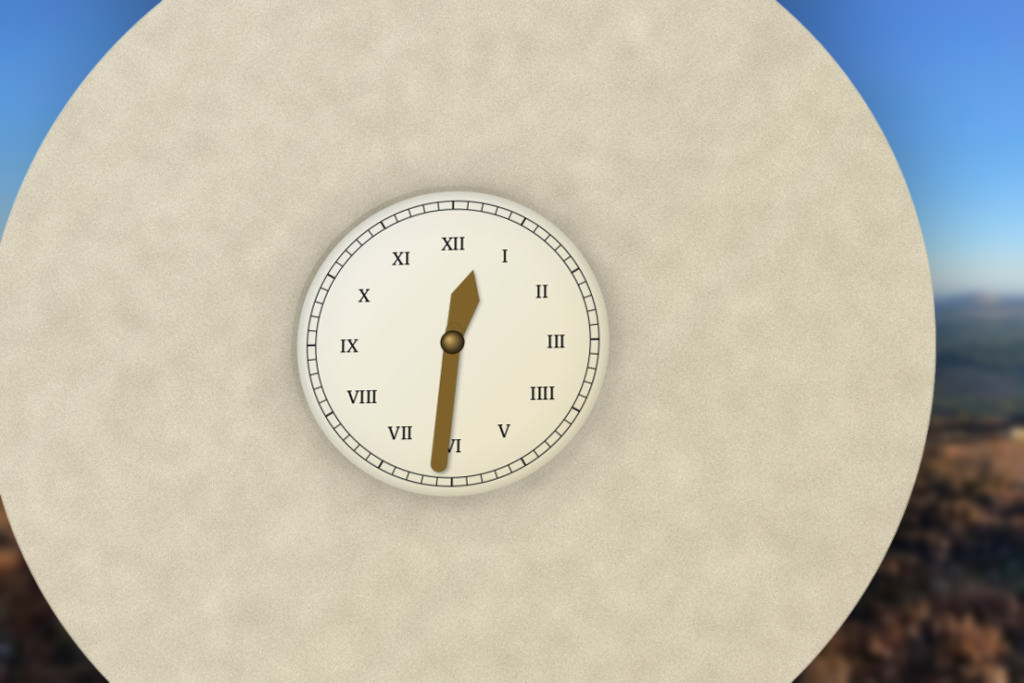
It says 12:31
